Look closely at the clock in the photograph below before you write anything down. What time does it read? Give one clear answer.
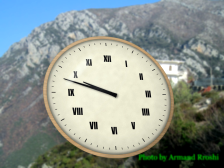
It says 9:48
